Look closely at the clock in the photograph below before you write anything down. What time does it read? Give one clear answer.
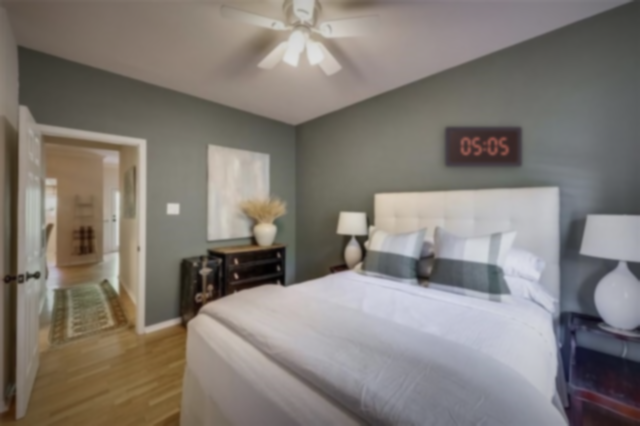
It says 5:05
